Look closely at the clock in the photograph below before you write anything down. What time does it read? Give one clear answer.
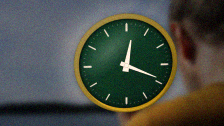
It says 12:19
